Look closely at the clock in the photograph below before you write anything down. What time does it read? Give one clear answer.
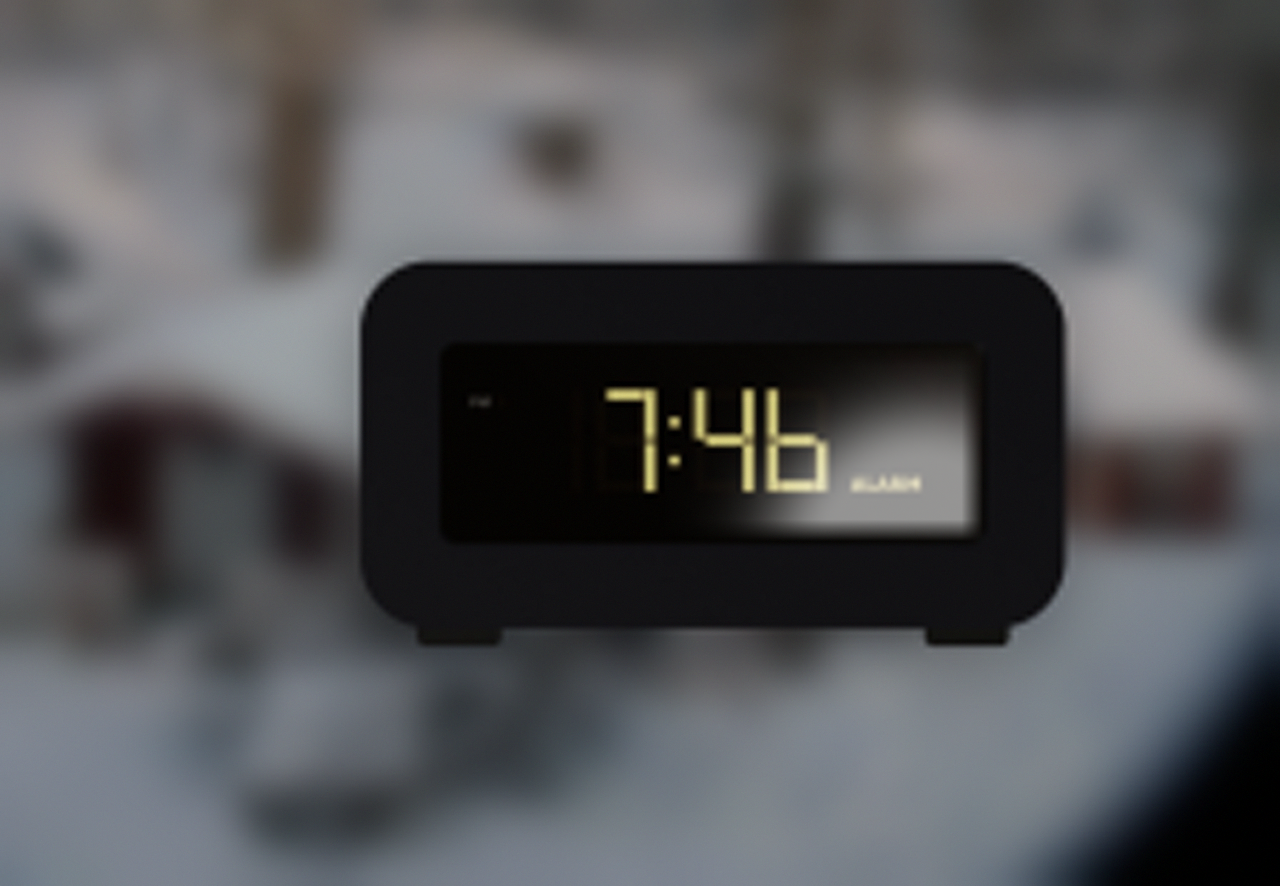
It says 7:46
